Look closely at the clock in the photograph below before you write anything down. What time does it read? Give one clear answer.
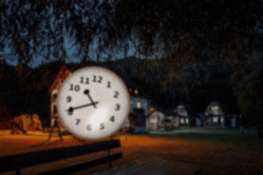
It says 10:41
